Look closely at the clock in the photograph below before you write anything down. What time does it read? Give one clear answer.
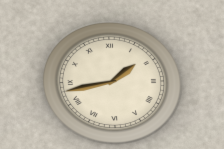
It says 1:43
